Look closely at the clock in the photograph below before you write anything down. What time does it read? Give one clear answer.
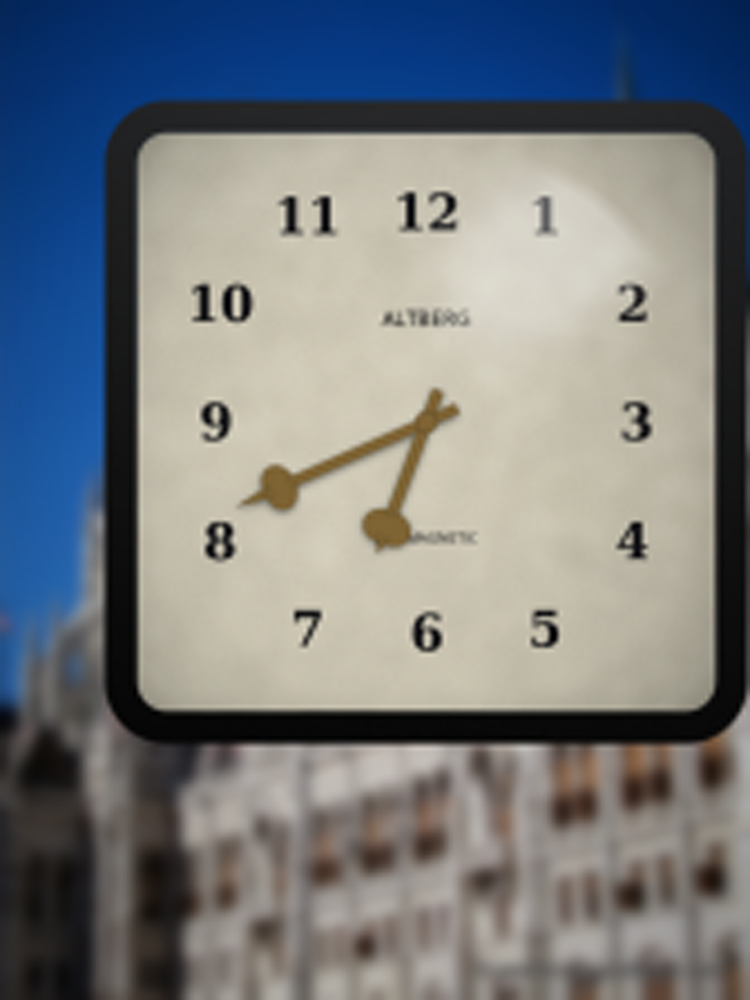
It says 6:41
